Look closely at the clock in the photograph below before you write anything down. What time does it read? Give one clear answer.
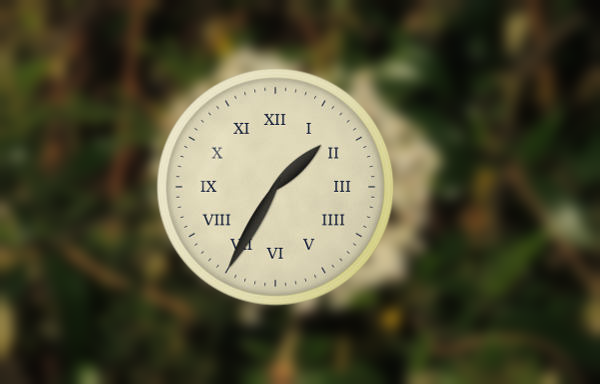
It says 1:35
